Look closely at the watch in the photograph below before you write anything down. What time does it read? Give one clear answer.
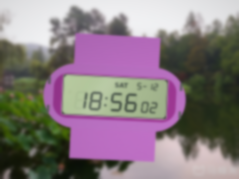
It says 18:56
